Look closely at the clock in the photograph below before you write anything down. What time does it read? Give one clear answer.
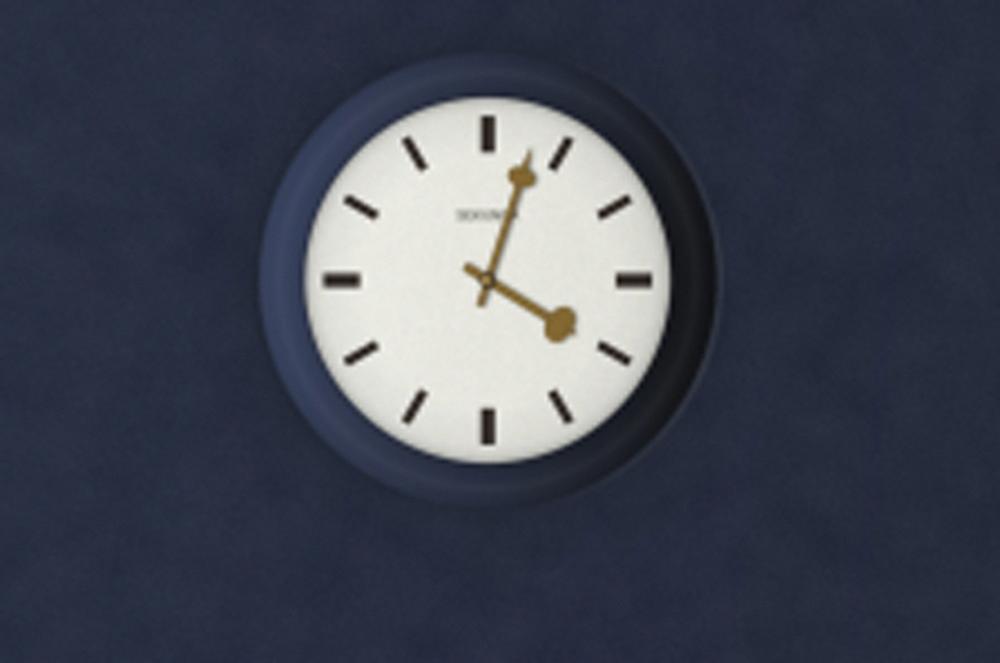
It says 4:03
